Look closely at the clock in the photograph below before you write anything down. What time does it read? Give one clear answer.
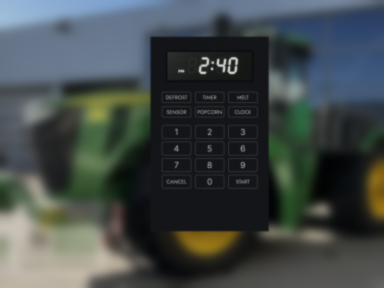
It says 2:40
